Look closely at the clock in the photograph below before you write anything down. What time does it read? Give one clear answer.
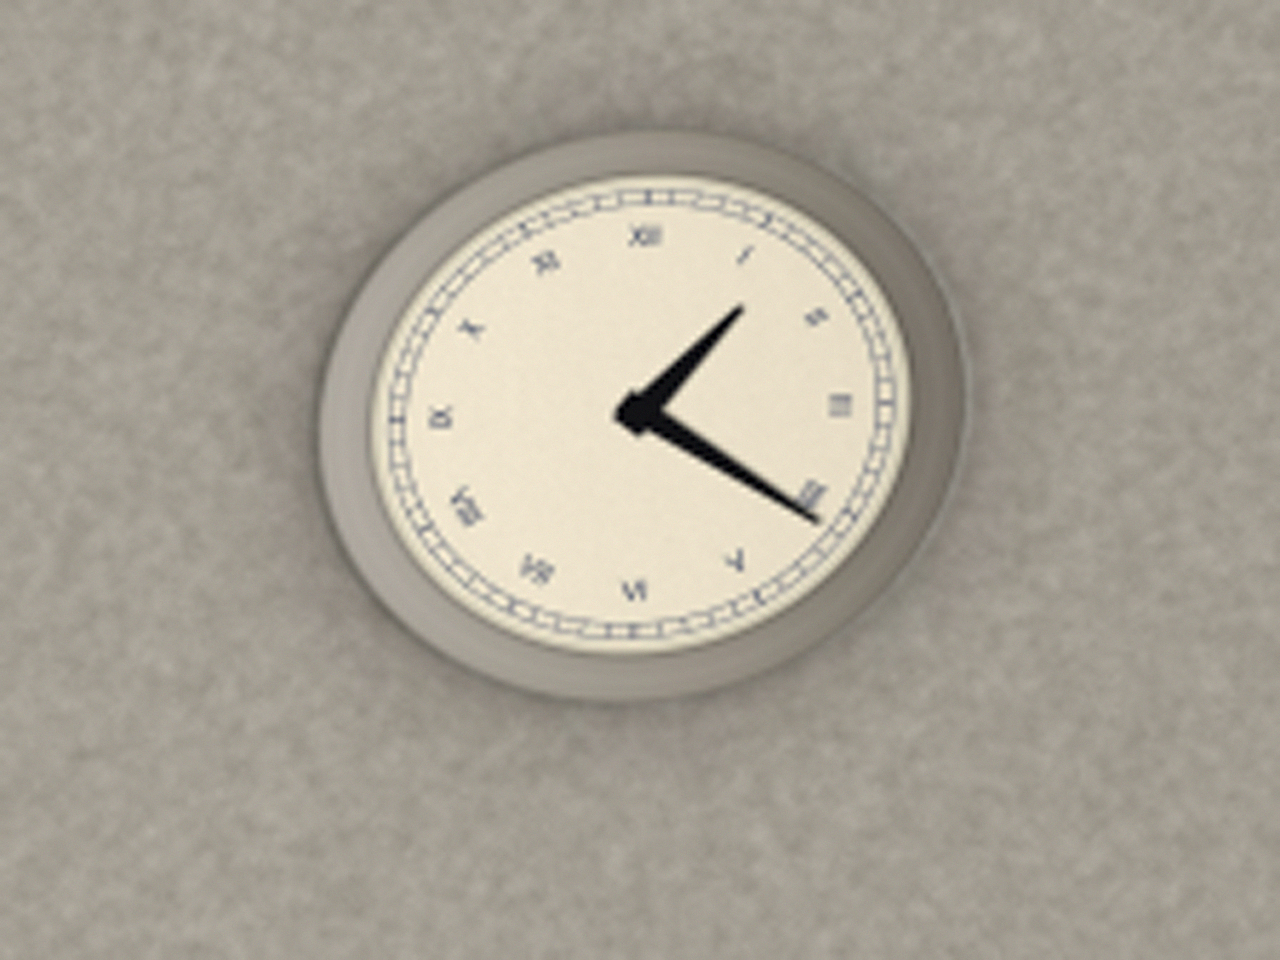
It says 1:21
